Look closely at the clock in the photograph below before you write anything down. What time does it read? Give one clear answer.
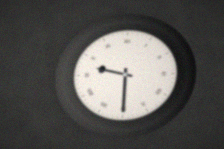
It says 9:30
